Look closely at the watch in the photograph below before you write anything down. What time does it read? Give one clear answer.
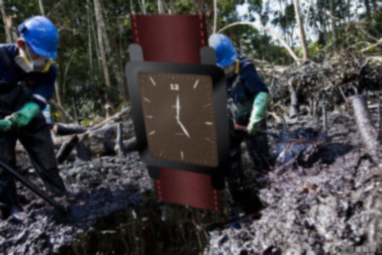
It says 5:01
